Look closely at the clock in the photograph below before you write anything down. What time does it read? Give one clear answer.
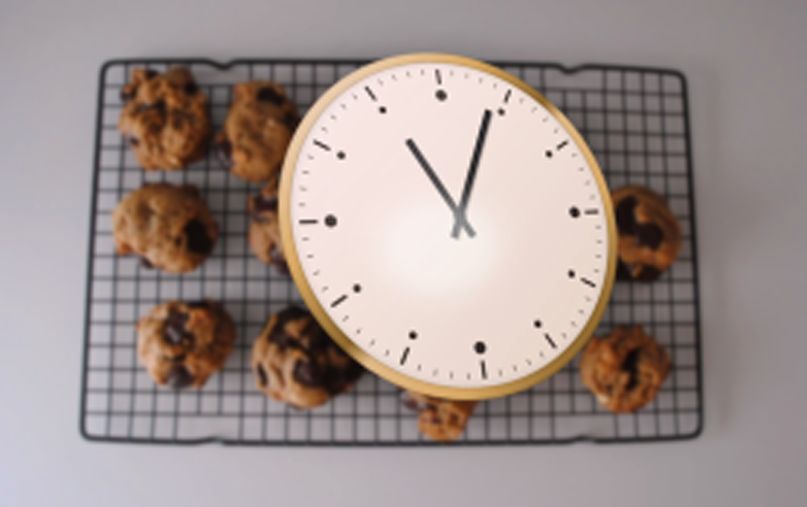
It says 11:04
